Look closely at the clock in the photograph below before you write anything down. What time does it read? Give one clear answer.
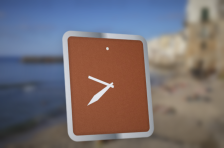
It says 9:39
